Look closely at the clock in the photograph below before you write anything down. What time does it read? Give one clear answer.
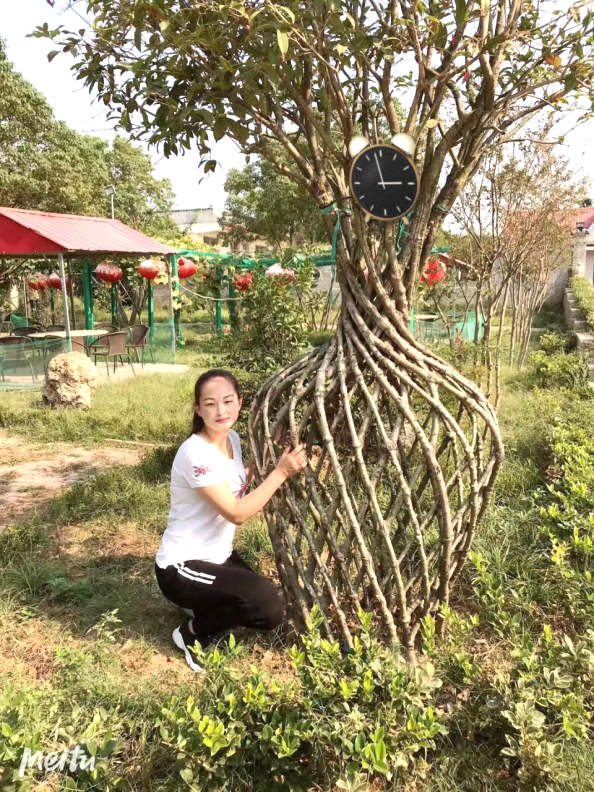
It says 2:58
